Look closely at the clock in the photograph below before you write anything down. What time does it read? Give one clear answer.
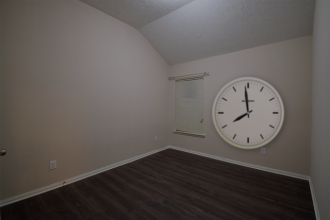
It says 7:59
